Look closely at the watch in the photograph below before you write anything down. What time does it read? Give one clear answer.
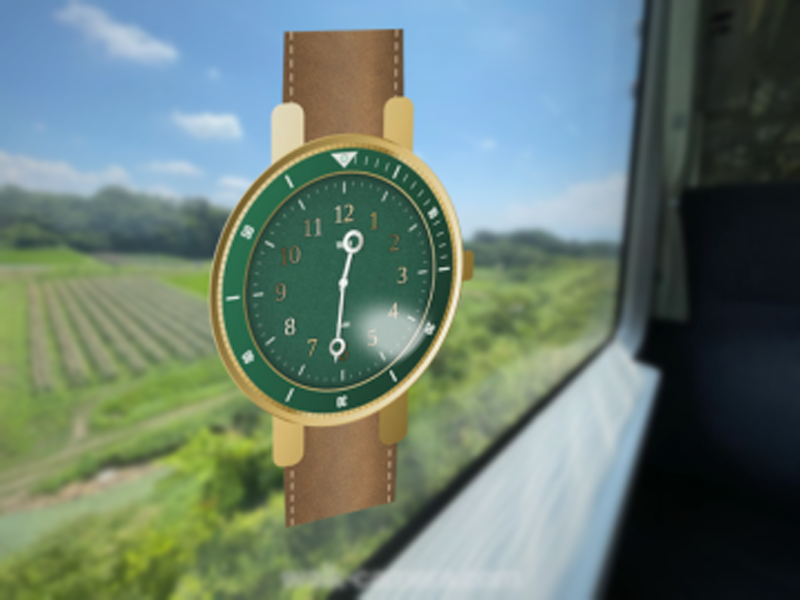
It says 12:31
